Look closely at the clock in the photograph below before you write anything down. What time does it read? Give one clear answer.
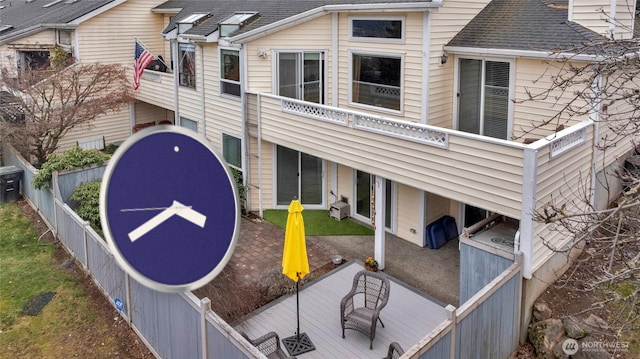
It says 3:39:44
